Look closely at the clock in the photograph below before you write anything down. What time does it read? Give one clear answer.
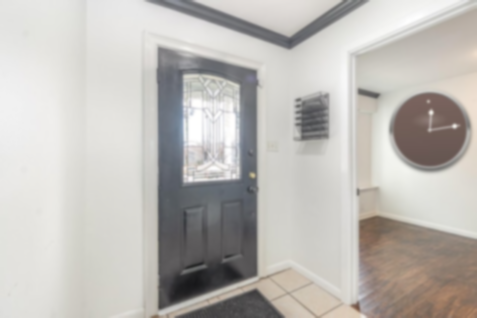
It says 12:14
